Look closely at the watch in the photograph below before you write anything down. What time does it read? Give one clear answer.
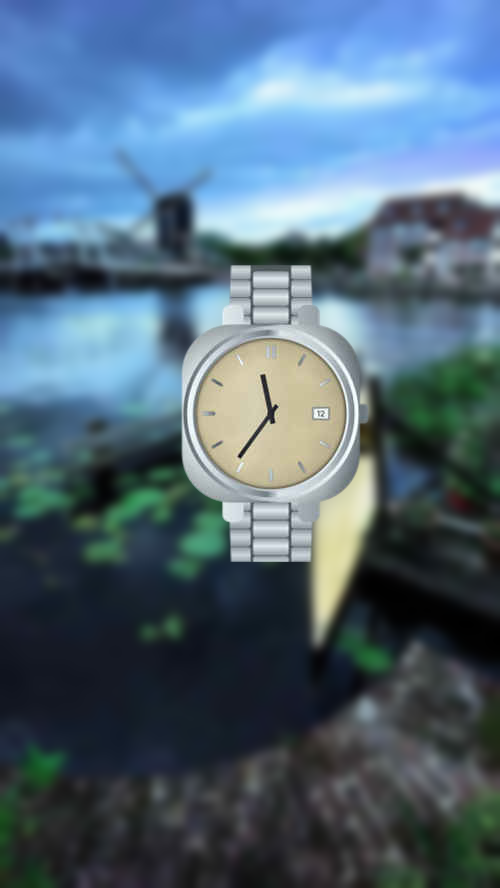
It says 11:36
